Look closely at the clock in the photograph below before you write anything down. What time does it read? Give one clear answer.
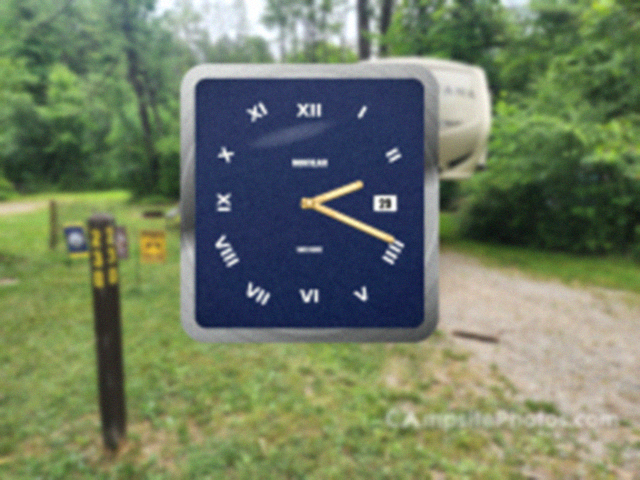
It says 2:19
